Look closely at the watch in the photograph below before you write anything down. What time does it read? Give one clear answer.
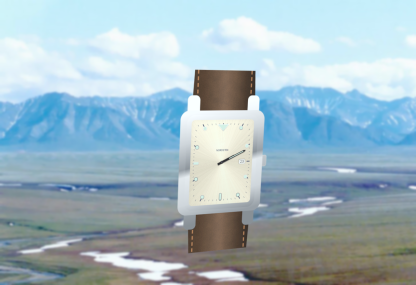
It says 2:11
